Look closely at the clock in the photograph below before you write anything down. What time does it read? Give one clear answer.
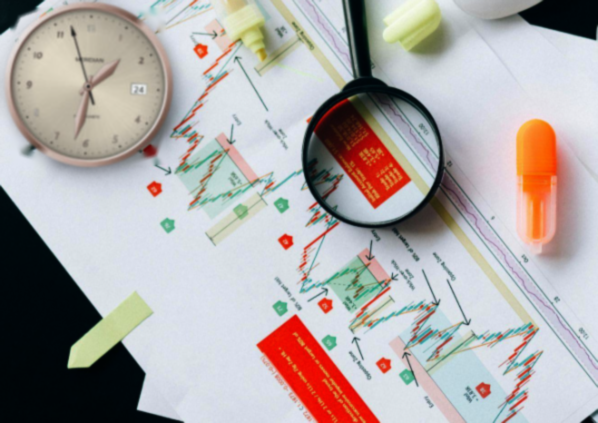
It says 1:31:57
